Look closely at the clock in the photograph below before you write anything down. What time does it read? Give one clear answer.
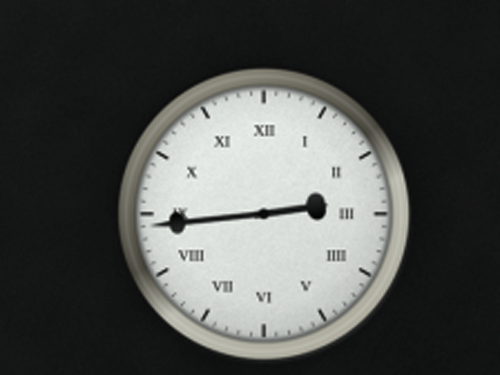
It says 2:44
